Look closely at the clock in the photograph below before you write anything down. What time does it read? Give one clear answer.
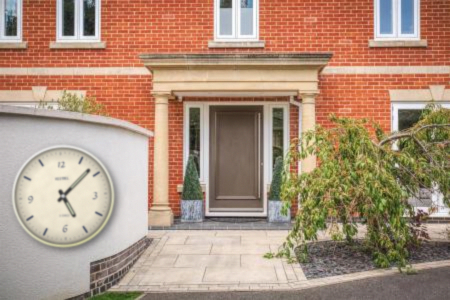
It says 5:08
